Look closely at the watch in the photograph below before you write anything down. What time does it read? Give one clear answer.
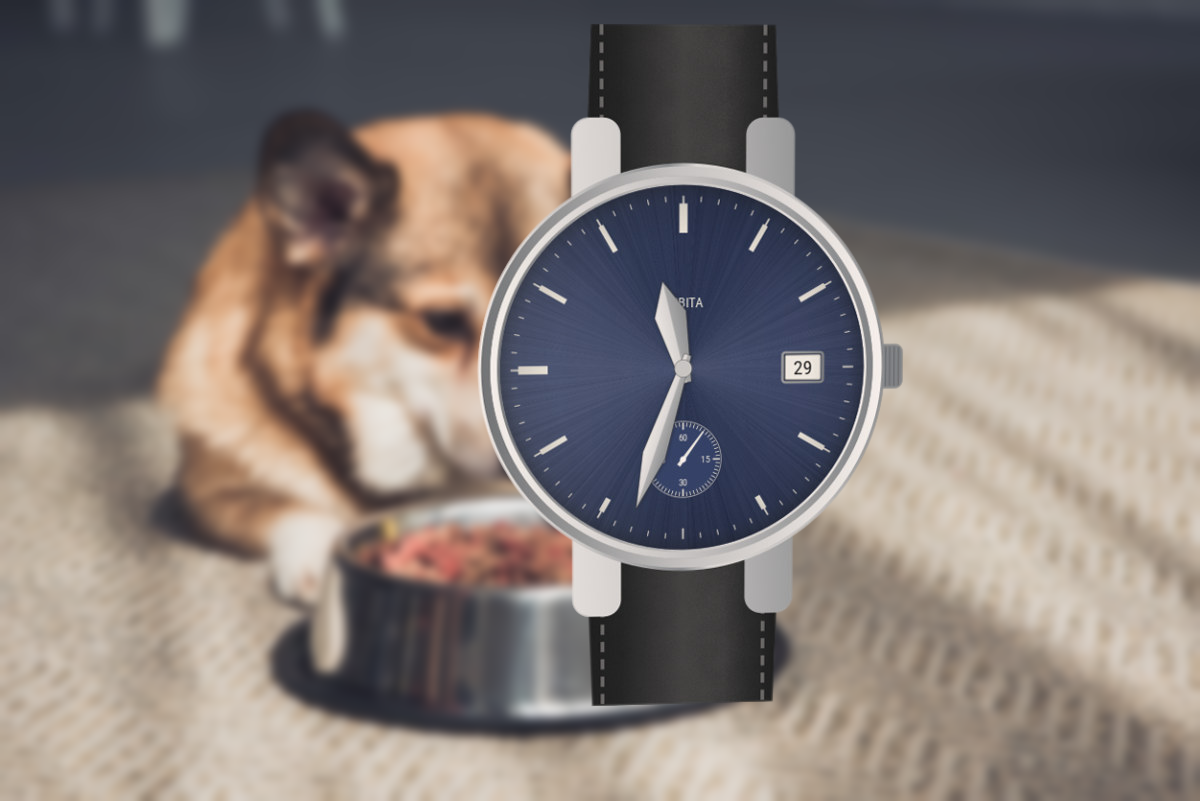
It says 11:33:06
